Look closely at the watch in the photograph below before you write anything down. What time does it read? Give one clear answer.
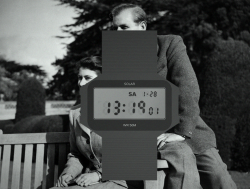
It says 13:19:01
